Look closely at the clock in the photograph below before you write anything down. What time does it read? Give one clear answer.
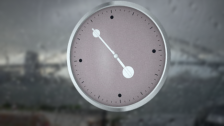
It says 4:54
